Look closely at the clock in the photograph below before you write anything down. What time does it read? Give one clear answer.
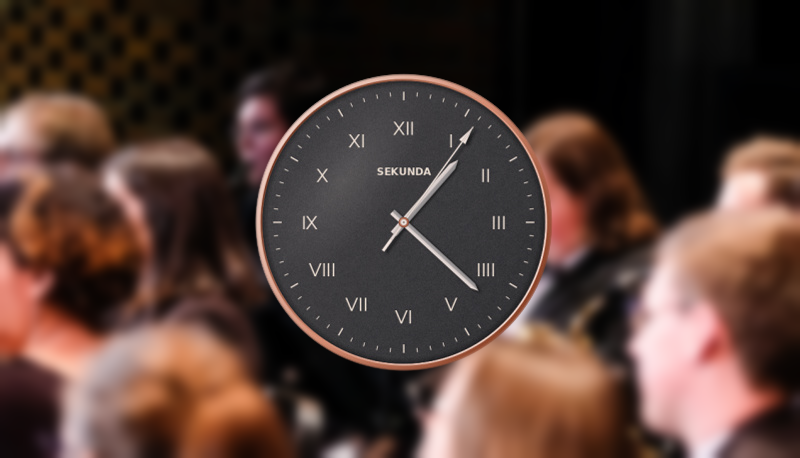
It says 1:22:06
